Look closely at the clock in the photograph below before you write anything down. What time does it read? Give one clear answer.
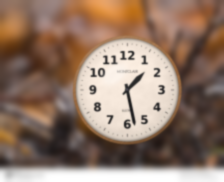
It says 1:28
